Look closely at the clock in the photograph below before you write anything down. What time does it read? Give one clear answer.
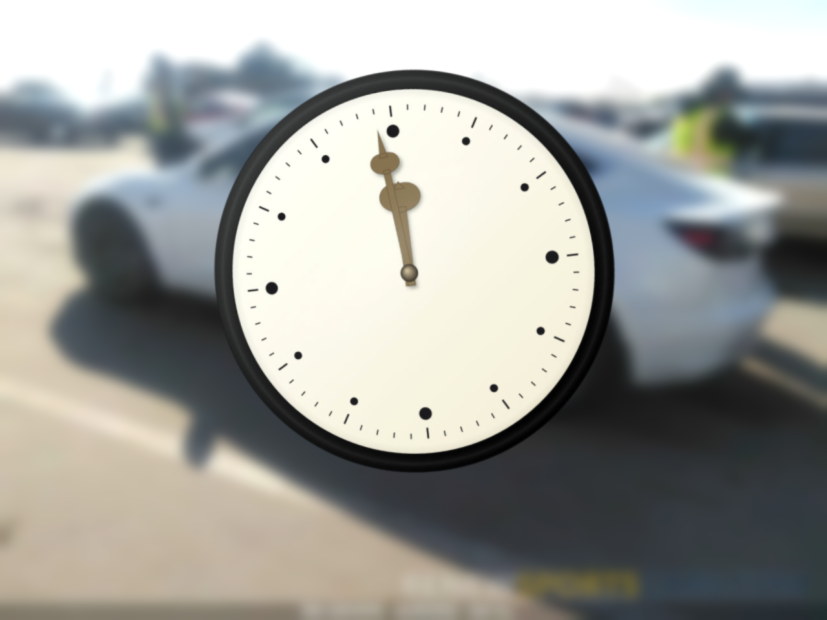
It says 11:59
